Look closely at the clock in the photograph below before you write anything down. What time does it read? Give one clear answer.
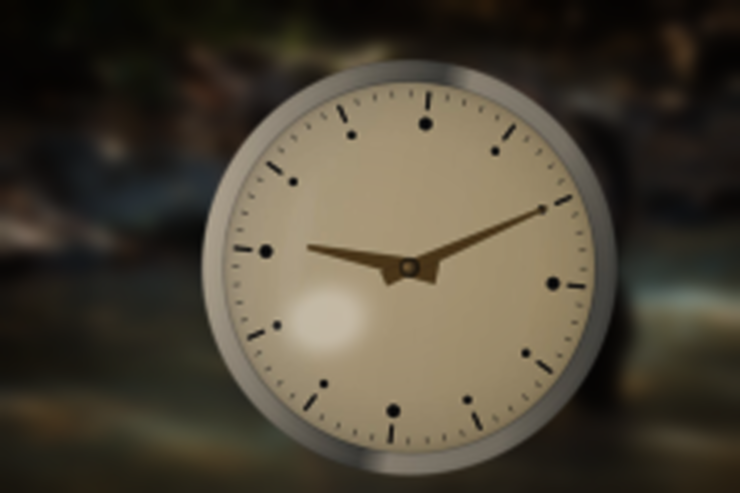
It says 9:10
